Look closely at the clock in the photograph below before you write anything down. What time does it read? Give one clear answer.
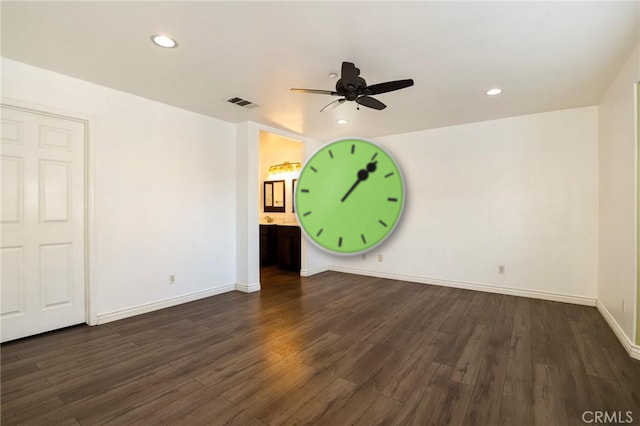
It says 1:06
